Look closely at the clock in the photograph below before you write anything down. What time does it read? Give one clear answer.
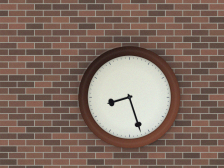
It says 8:27
